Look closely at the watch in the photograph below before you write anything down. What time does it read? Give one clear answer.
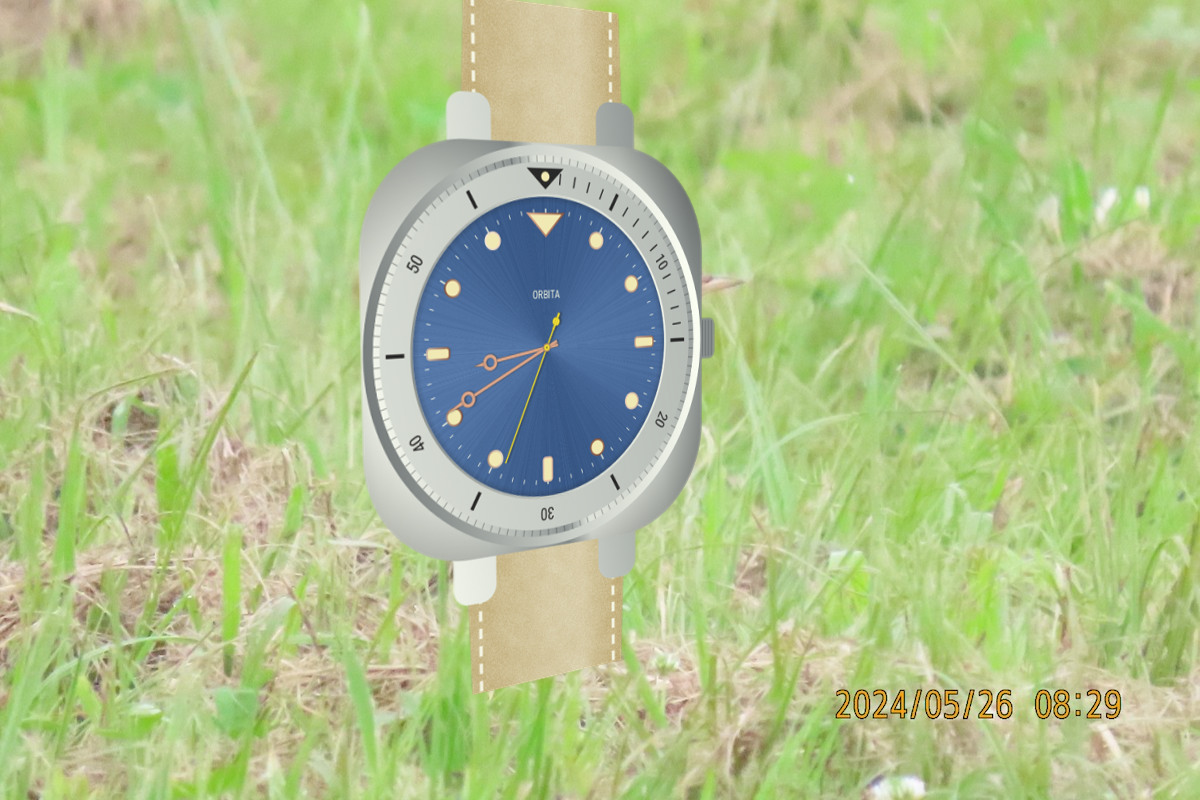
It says 8:40:34
